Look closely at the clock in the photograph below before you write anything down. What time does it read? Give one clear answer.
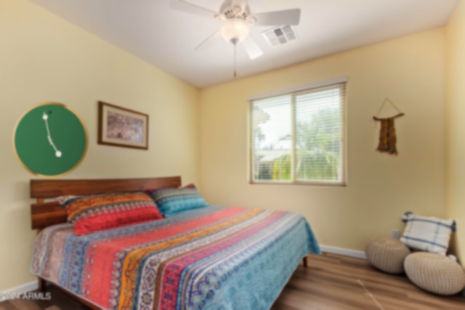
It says 4:58
